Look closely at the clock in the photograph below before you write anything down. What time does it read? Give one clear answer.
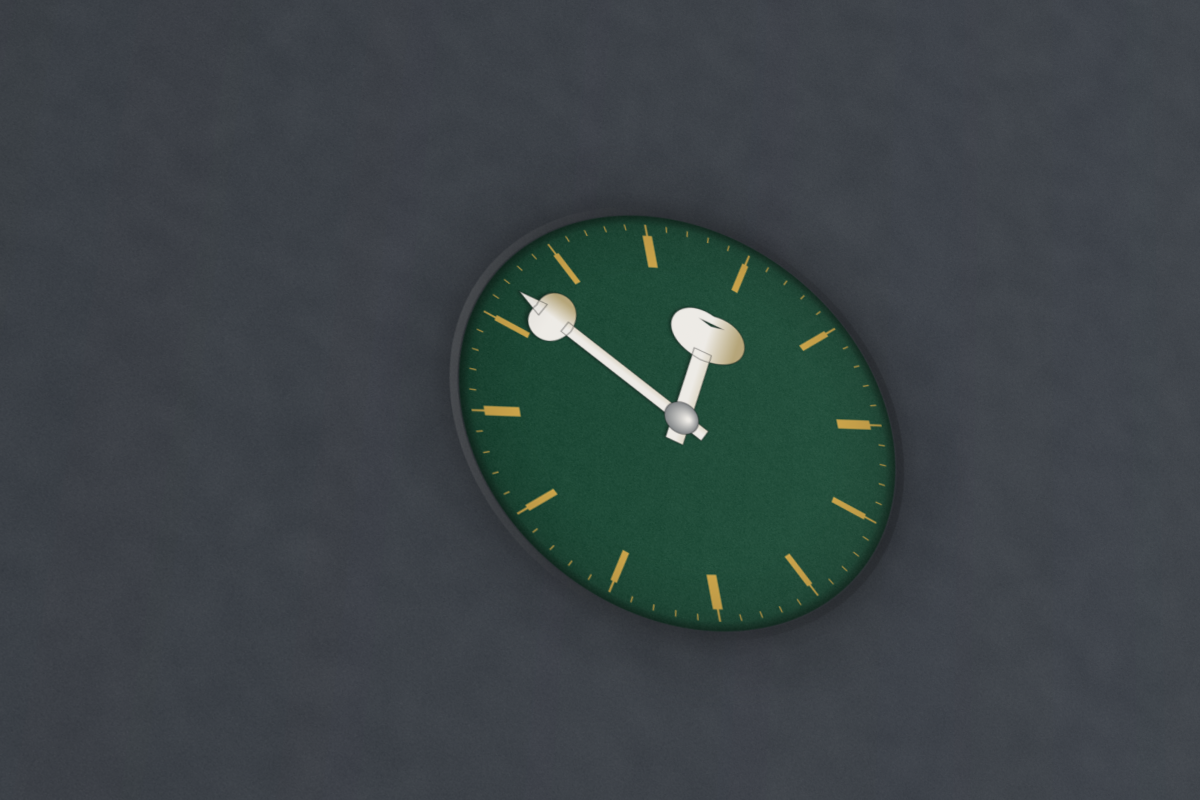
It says 12:52
